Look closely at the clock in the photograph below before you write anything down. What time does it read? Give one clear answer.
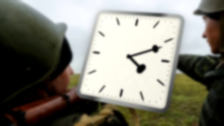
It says 4:11
